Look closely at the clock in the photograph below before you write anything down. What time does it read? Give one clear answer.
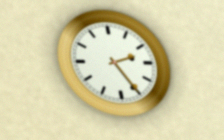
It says 2:25
